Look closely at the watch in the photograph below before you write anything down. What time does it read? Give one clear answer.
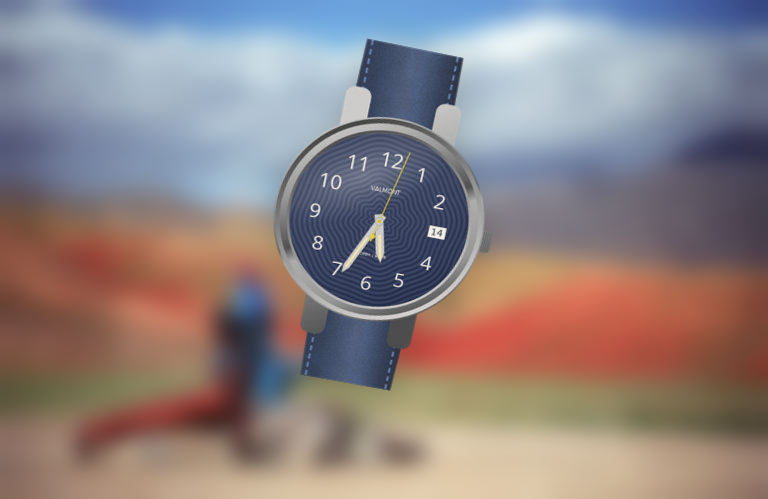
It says 5:34:02
